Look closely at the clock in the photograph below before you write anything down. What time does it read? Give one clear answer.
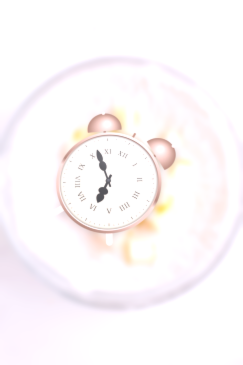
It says 5:52
